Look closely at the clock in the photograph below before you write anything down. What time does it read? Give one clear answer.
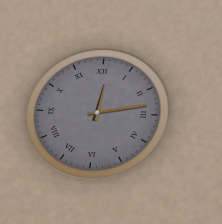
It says 12:13
